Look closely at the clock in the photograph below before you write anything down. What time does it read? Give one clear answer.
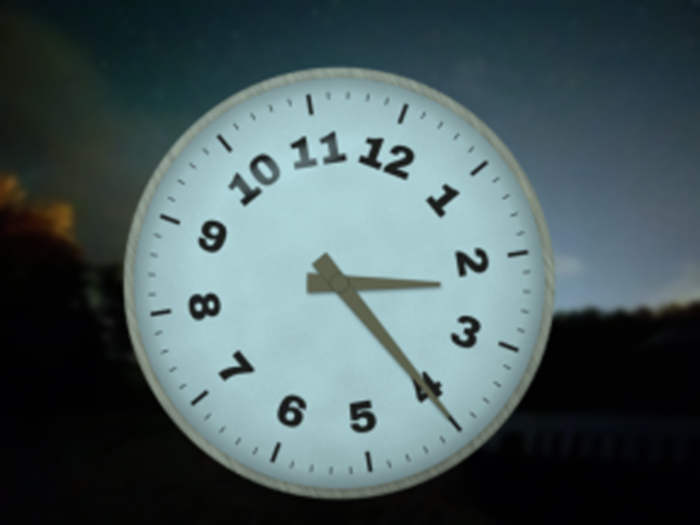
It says 2:20
